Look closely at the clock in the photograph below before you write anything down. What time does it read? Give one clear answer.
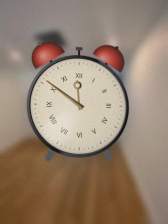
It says 11:51
